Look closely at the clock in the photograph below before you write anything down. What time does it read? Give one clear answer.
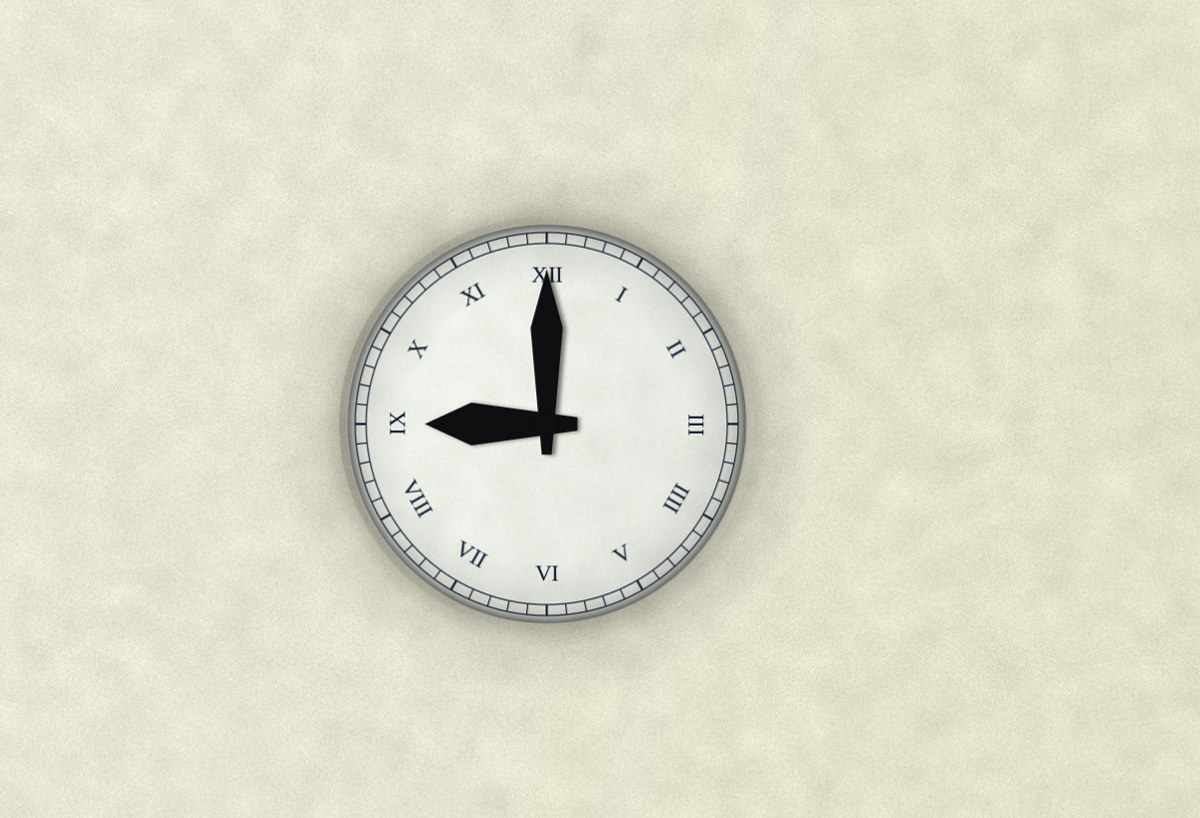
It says 9:00
